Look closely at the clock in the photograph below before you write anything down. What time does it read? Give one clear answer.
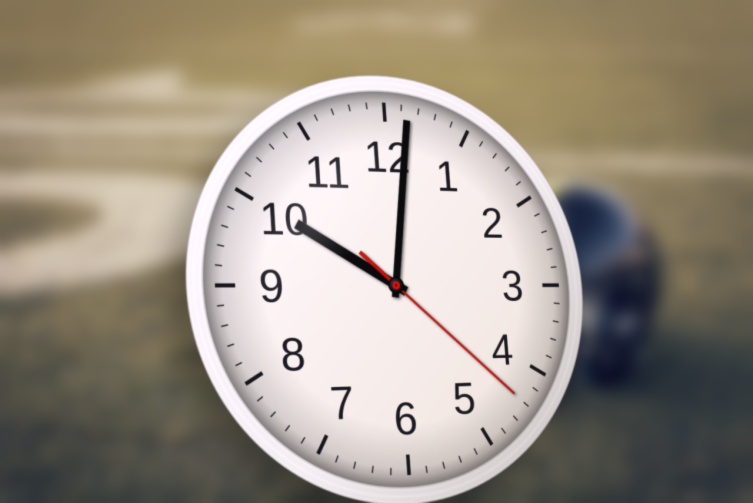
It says 10:01:22
